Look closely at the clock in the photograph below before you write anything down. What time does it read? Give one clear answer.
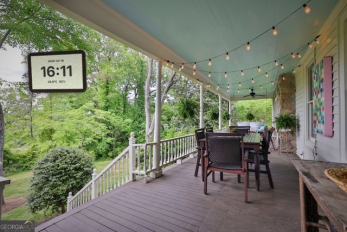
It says 16:11
